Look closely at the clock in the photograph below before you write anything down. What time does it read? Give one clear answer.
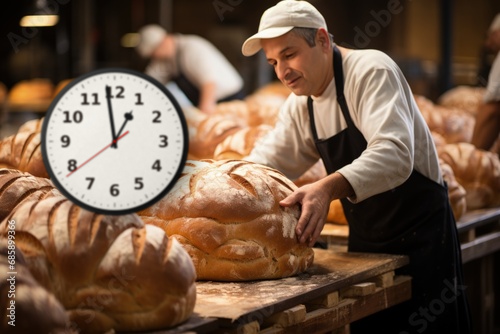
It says 12:58:39
